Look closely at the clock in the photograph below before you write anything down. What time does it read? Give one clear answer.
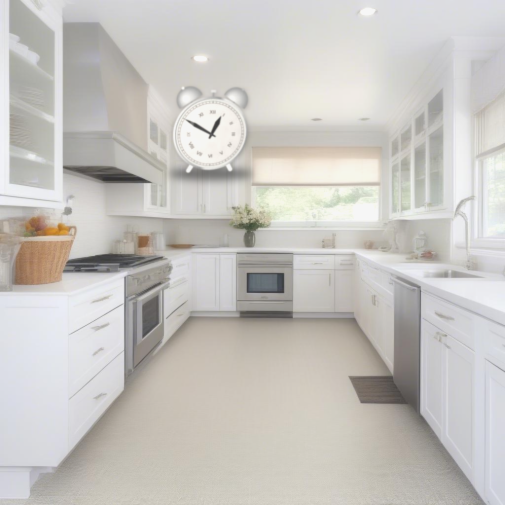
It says 12:50
